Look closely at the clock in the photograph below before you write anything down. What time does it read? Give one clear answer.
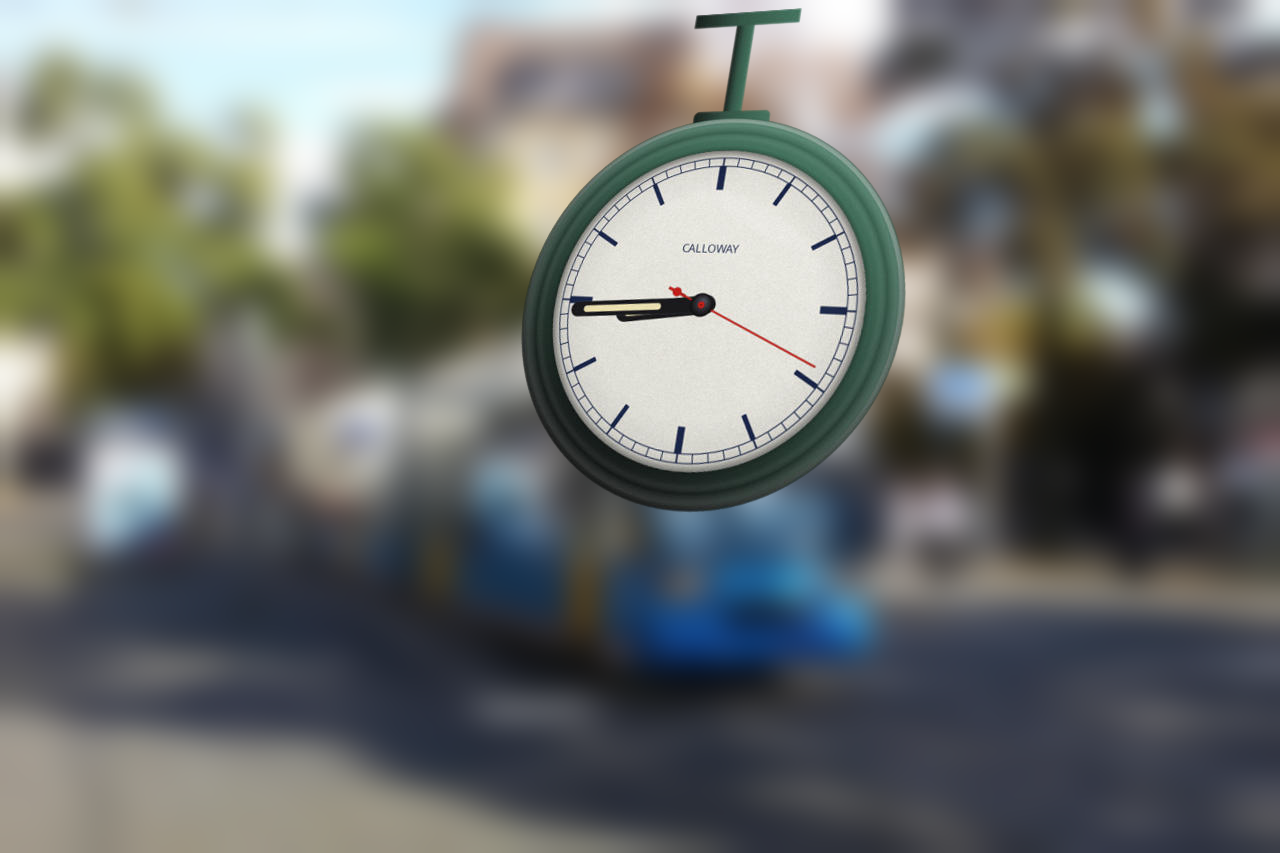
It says 8:44:19
